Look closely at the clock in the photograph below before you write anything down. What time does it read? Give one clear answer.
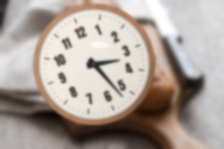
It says 3:27
